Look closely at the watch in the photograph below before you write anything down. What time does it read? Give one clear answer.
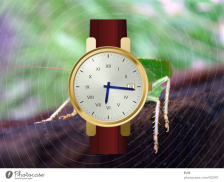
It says 6:16
